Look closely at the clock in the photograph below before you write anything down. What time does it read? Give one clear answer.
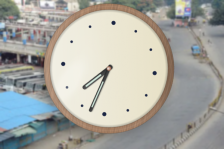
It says 7:33
